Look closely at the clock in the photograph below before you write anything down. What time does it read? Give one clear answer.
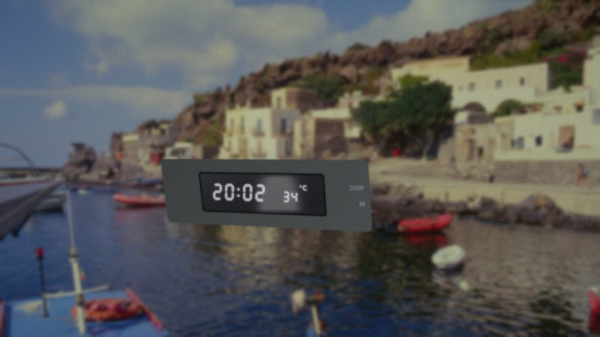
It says 20:02
